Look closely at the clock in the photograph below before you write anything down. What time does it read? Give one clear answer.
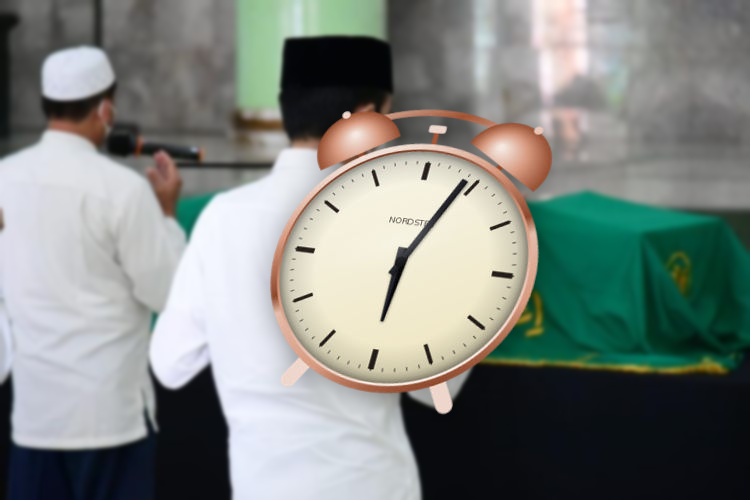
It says 6:04
